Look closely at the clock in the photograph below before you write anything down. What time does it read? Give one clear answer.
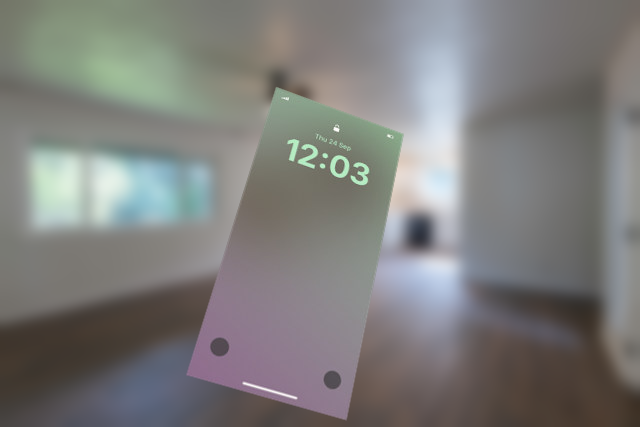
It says 12:03
